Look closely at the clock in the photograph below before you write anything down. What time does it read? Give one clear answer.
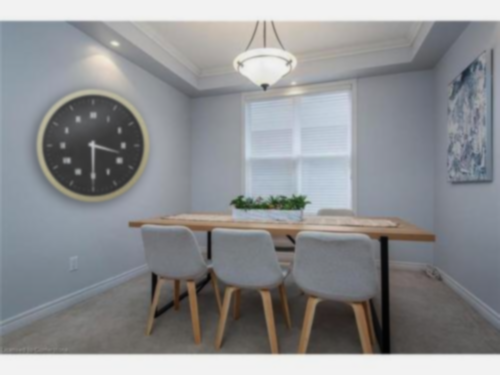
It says 3:30
